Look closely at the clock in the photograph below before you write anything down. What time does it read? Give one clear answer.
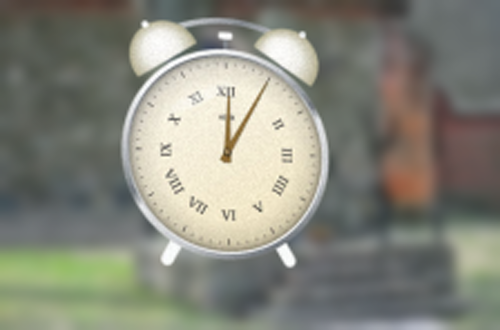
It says 12:05
